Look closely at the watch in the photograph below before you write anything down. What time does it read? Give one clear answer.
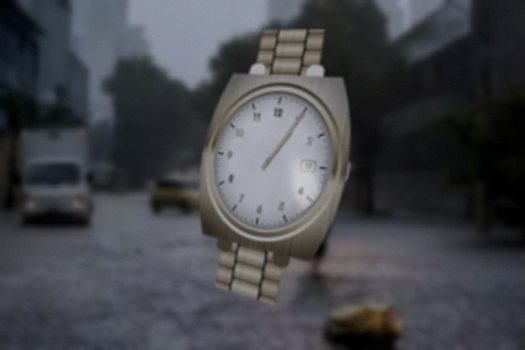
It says 1:05
